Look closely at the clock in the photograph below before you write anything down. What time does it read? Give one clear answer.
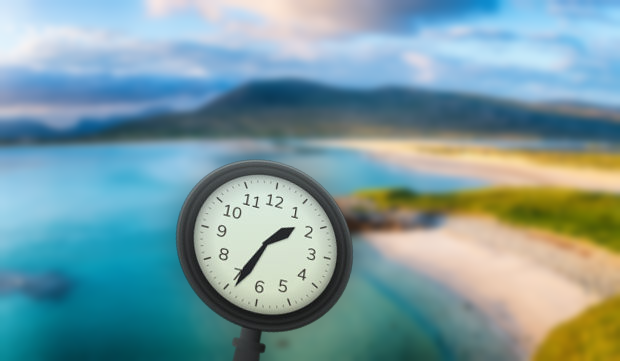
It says 1:34
